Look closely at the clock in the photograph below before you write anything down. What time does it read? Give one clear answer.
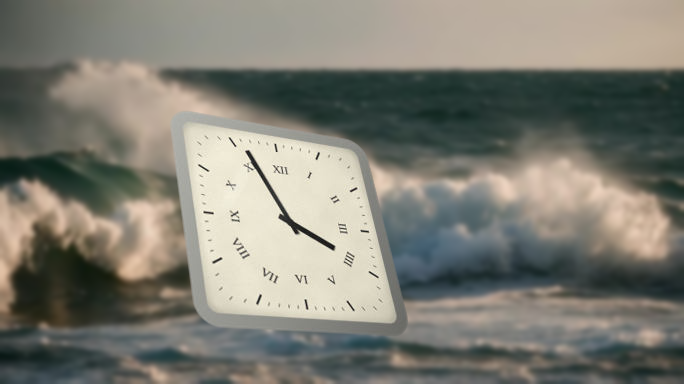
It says 3:56
